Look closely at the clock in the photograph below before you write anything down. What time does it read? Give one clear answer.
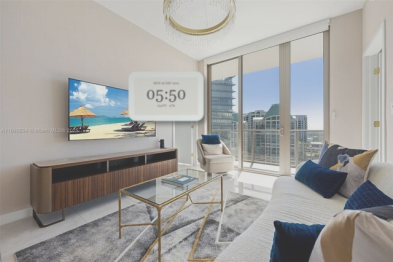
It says 5:50
